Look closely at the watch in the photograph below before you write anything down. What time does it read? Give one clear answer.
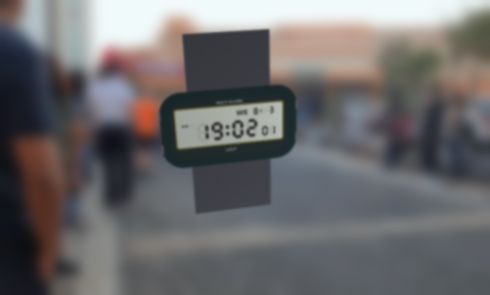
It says 19:02
